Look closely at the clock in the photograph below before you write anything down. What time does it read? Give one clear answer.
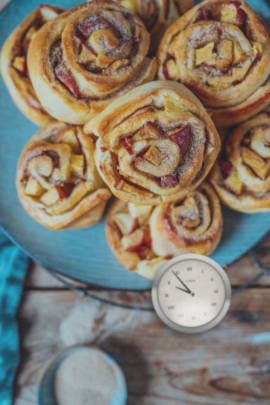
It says 9:54
